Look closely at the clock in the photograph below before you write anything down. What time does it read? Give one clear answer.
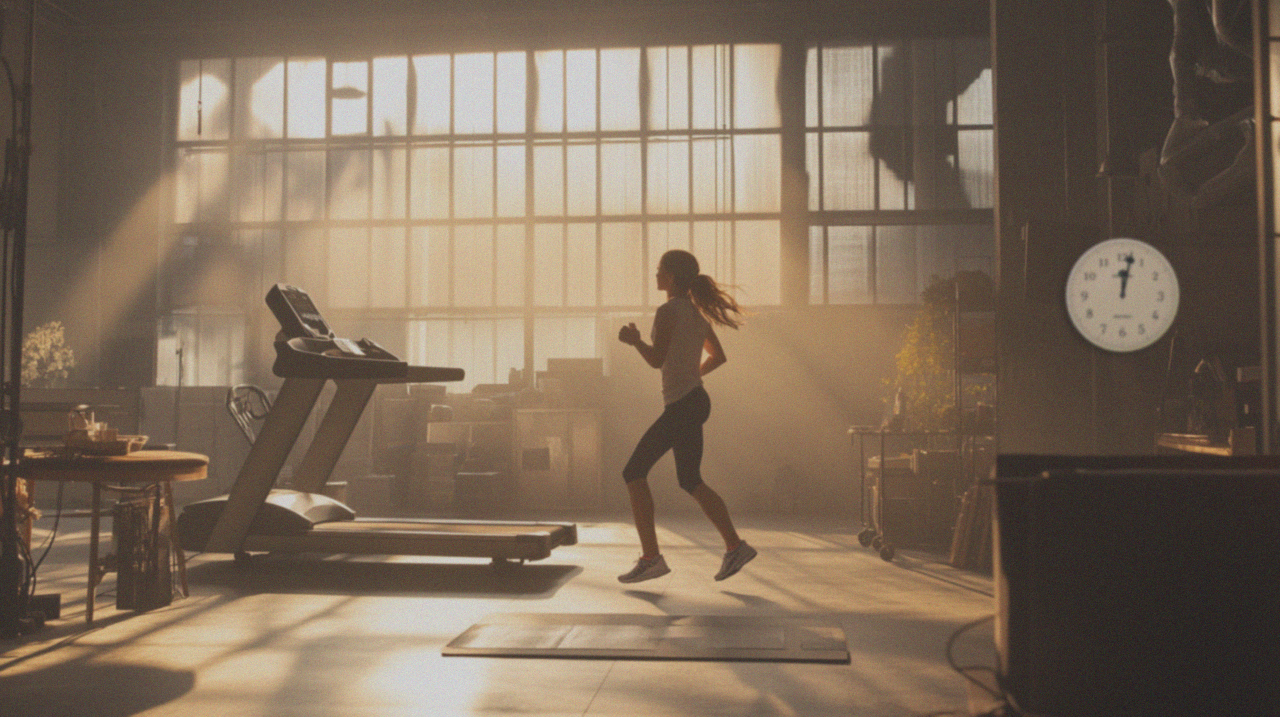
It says 12:02
